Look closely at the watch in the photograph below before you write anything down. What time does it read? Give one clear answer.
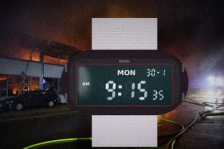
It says 9:15:35
